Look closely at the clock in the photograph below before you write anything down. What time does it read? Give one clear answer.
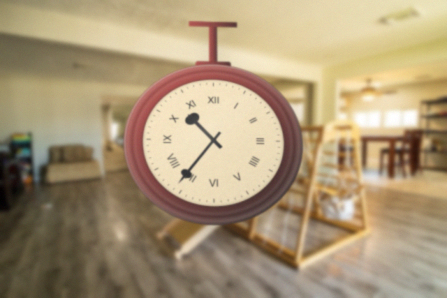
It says 10:36
